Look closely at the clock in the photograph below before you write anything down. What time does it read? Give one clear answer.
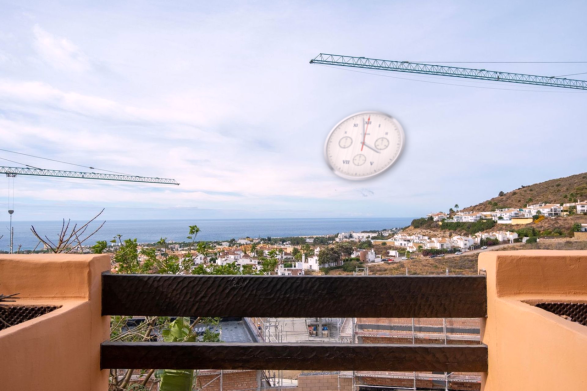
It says 3:58
